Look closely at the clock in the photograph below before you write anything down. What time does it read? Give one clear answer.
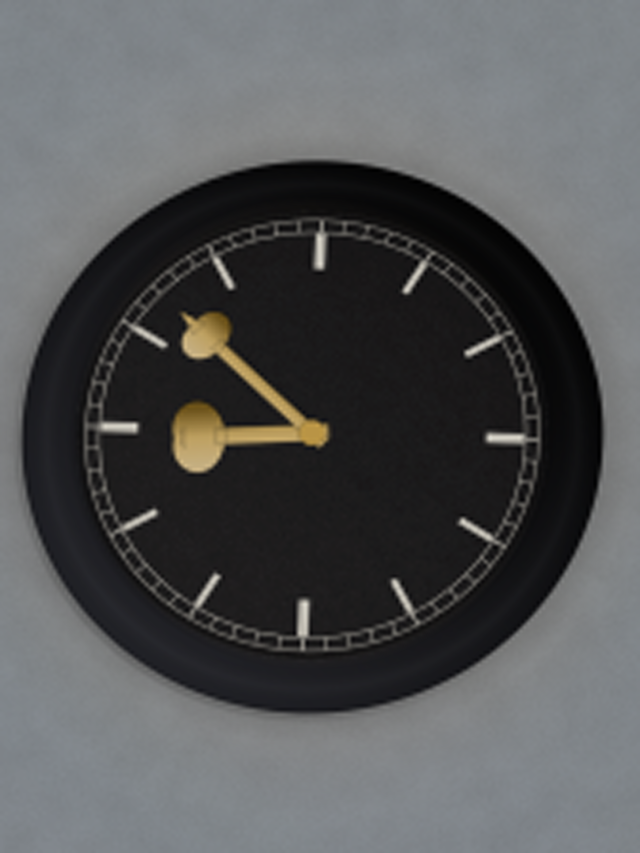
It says 8:52
